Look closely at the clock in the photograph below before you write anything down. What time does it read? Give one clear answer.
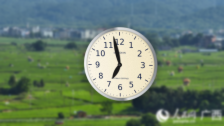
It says 6:58
